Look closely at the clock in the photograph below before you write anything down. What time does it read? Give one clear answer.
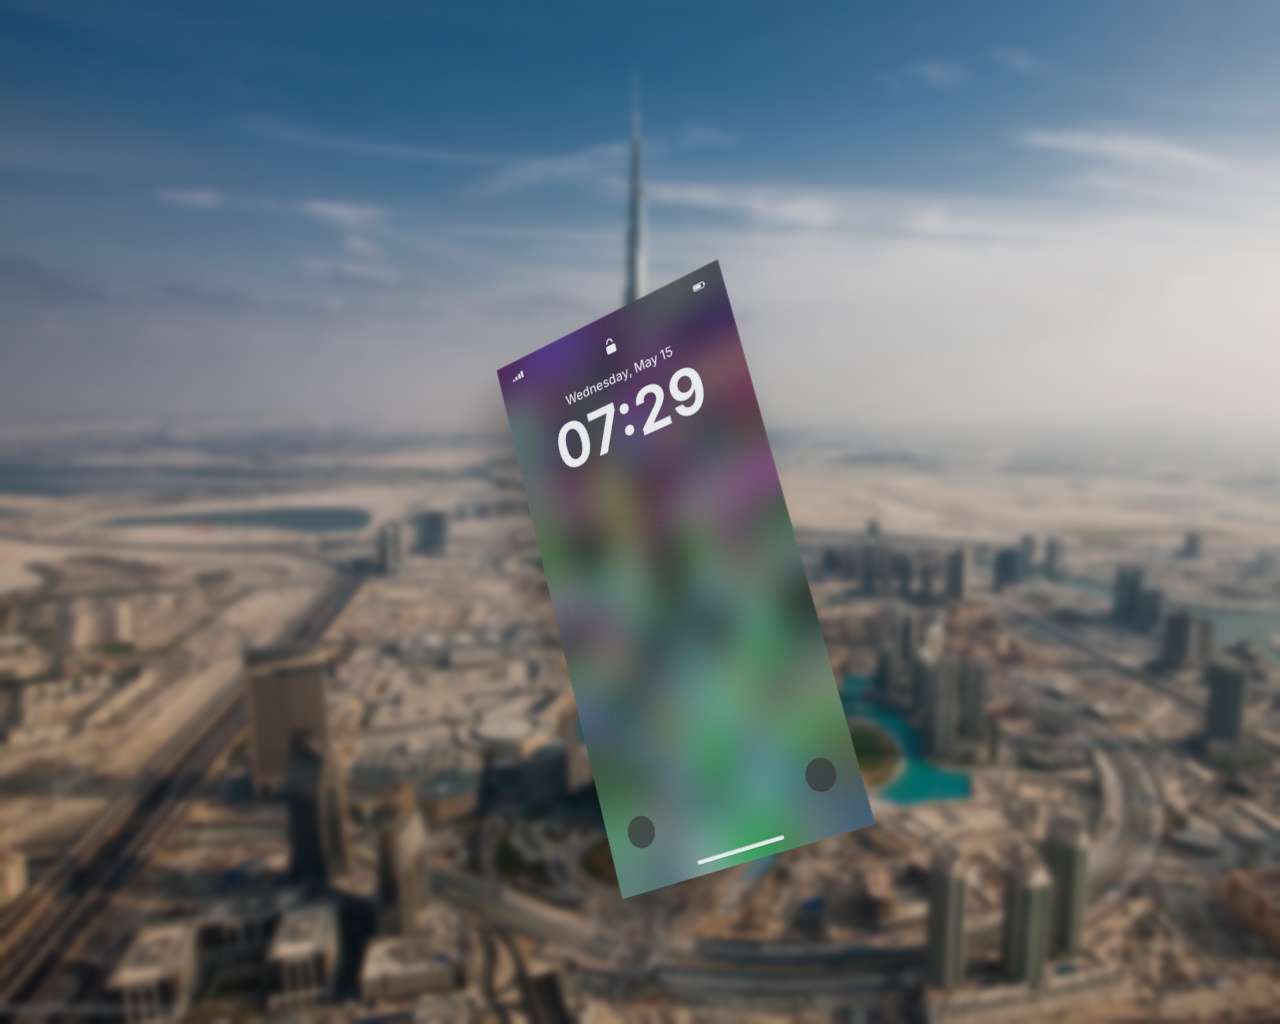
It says 7:29
